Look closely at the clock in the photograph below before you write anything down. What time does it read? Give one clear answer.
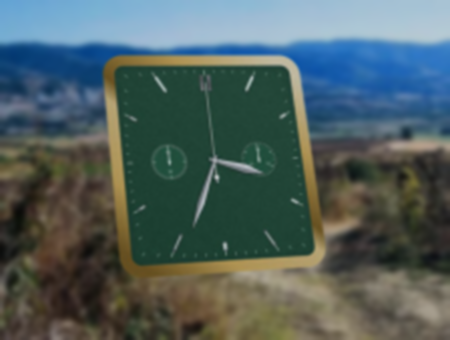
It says 3:34
